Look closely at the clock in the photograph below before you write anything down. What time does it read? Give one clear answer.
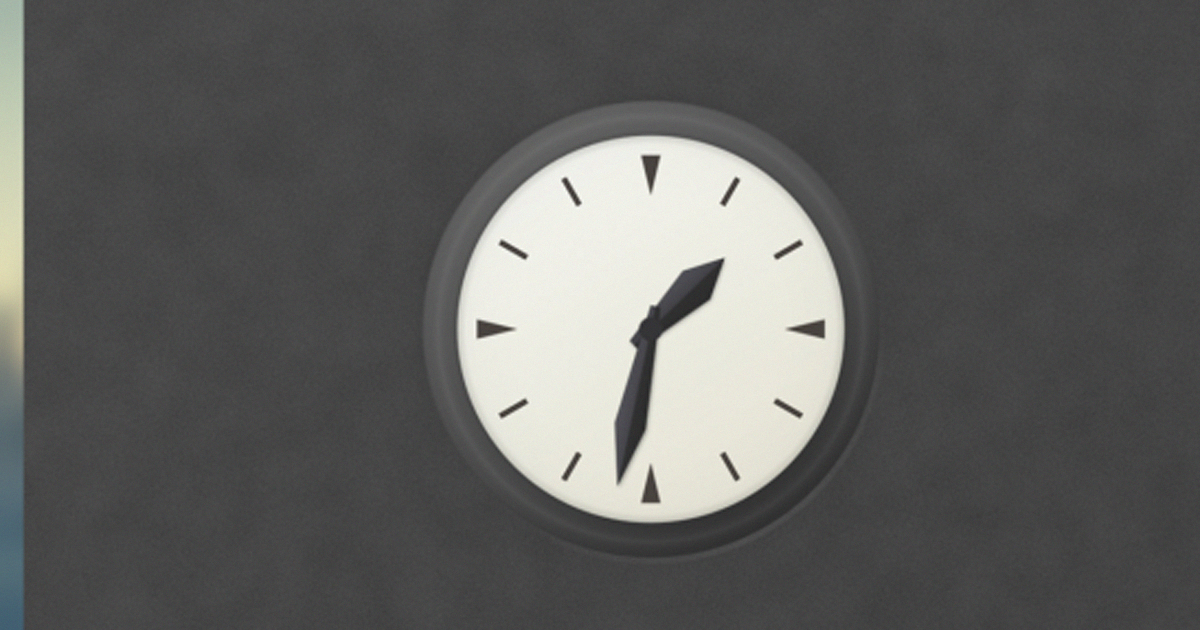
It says 1:32
